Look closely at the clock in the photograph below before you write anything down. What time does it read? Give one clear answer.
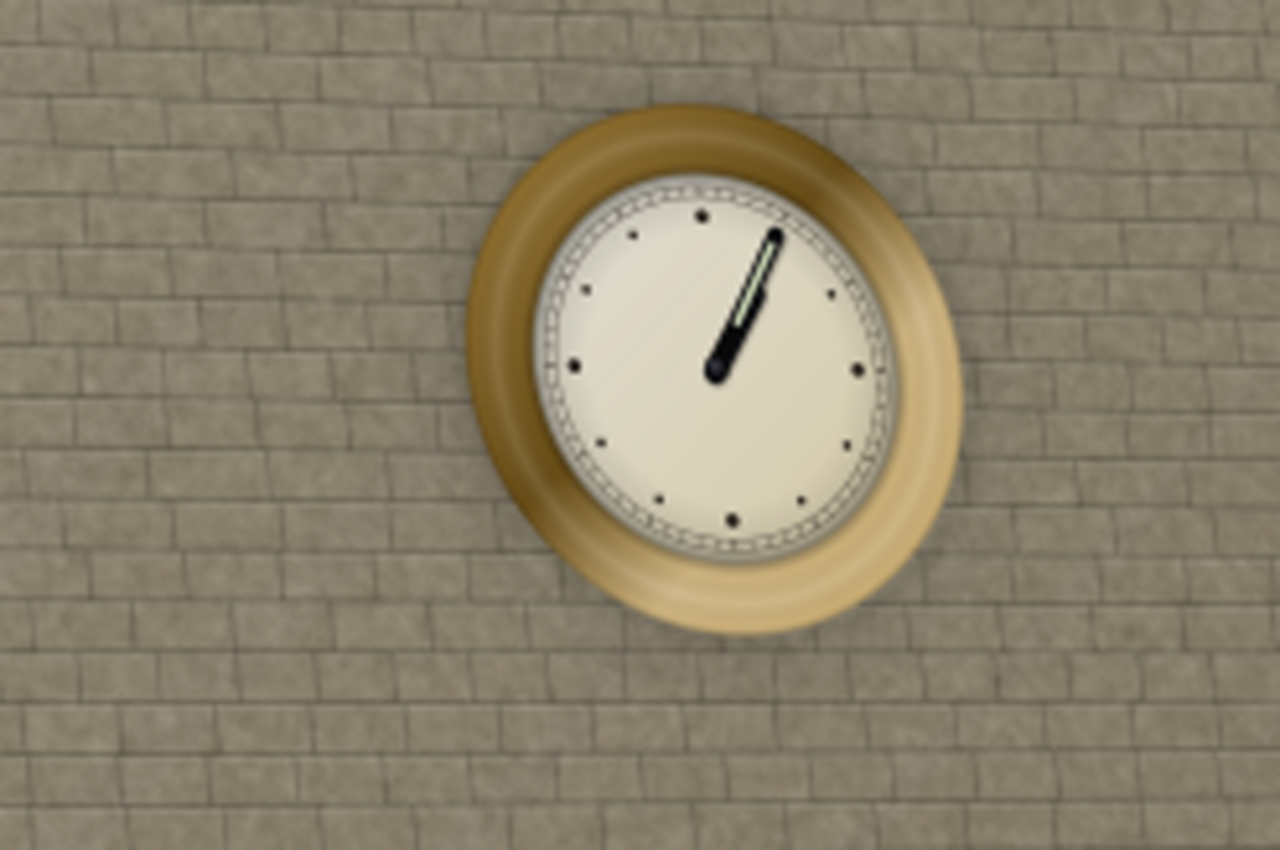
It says 1:05
